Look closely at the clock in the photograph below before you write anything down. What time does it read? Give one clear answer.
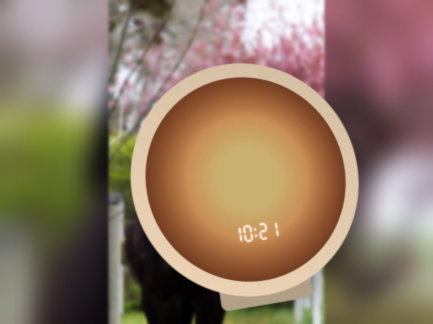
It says 10:21
